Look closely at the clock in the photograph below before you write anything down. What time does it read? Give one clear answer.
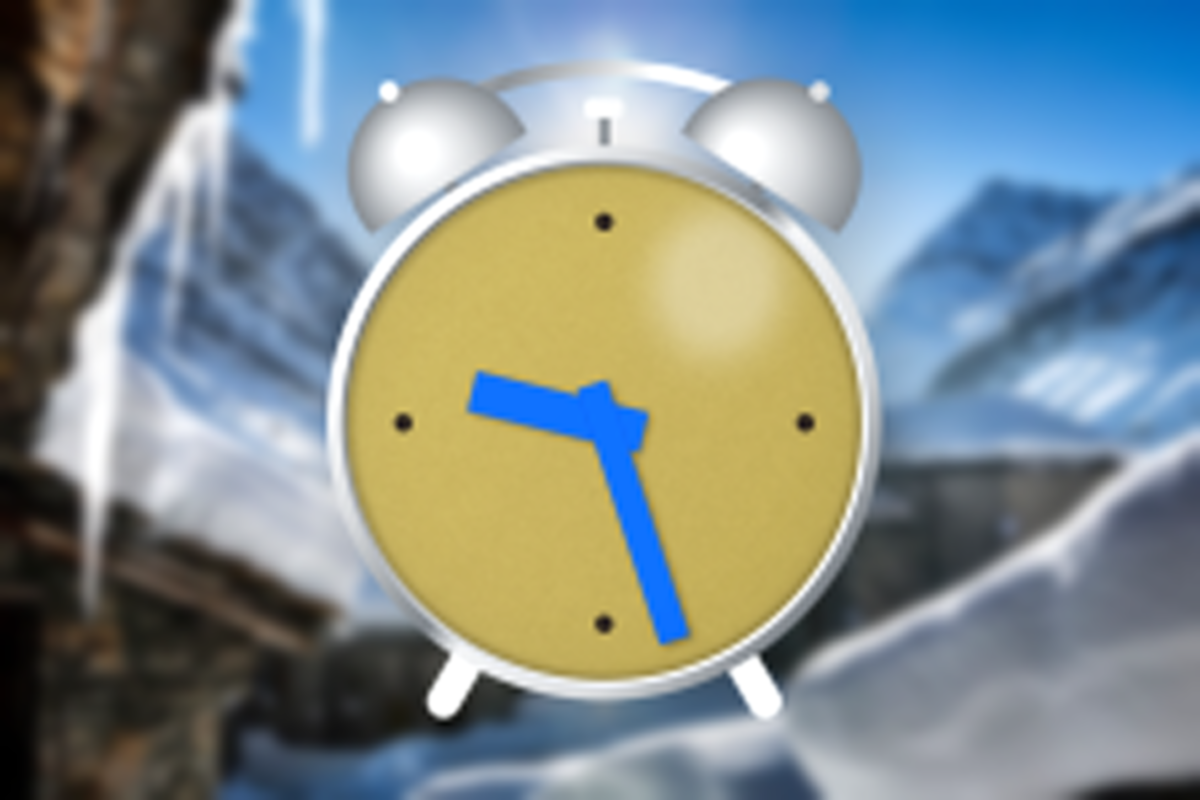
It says 9:27
